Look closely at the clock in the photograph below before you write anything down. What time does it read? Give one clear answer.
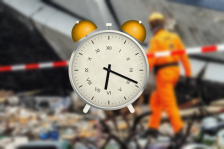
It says 6:19
